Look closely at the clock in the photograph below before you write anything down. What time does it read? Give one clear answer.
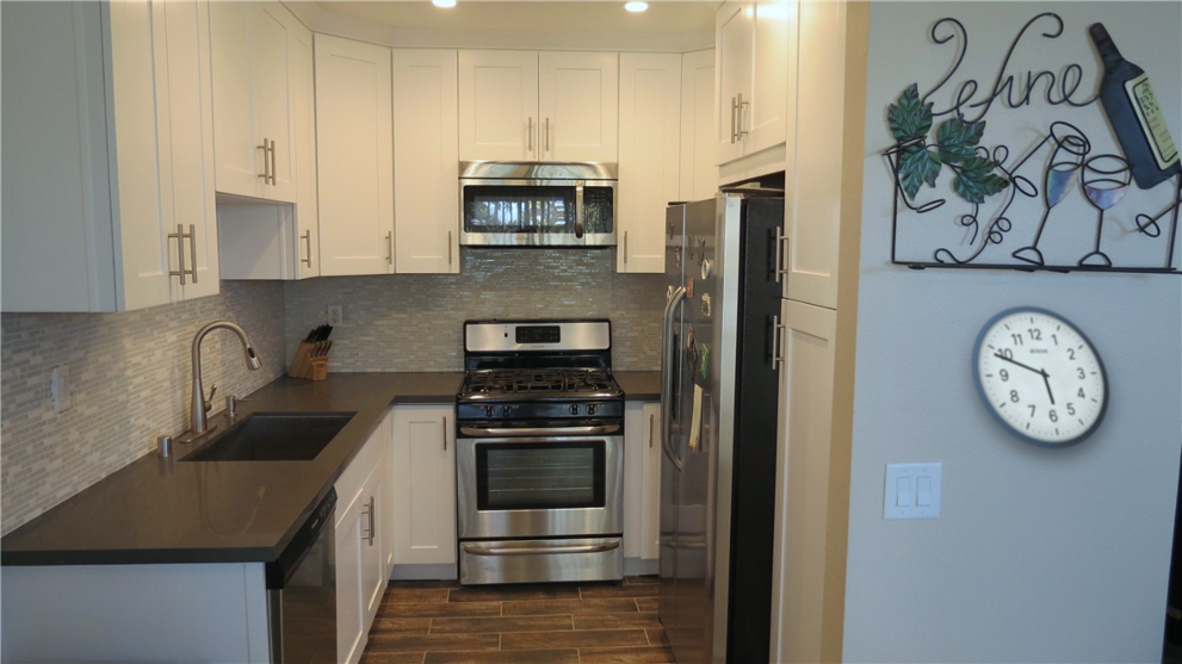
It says 5:49
